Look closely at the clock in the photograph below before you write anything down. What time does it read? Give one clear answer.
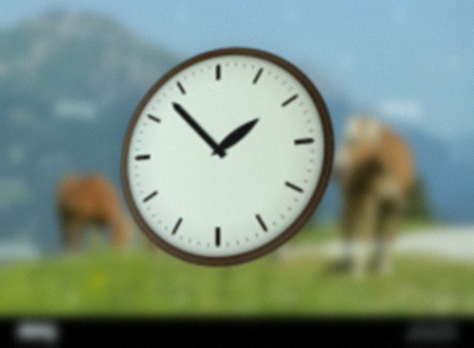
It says 1:53
